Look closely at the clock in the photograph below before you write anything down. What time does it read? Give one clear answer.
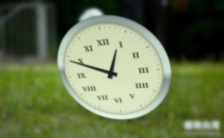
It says 12:49
